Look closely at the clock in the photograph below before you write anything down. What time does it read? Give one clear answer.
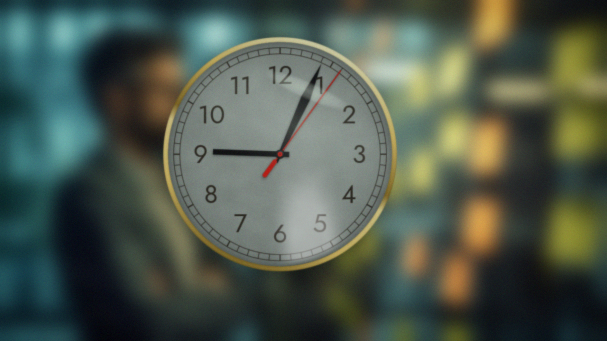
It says 9:04:06
